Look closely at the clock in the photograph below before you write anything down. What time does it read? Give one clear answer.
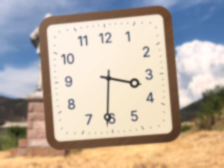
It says 3:31
